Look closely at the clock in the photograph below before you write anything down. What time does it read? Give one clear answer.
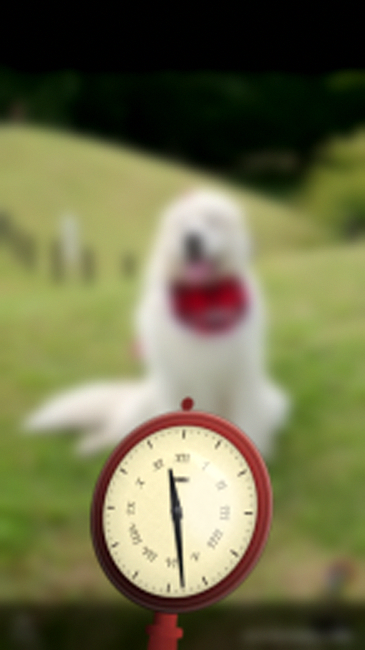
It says 11:28
